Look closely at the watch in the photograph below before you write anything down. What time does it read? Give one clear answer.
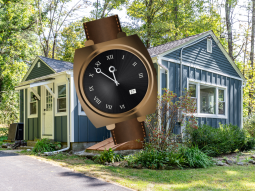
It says 11:53
